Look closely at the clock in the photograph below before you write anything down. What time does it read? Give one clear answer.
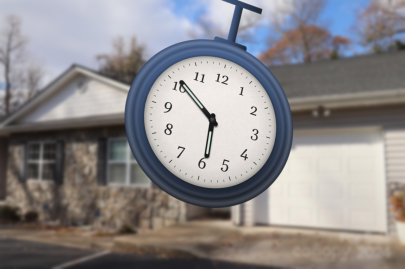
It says 5:51
